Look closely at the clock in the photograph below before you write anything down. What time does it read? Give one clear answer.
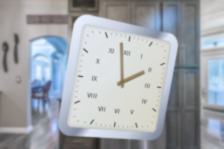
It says 1:58
